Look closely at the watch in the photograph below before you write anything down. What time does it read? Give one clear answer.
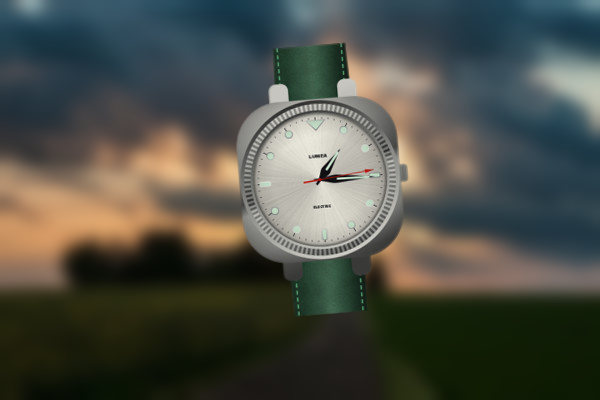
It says 1:15:14
